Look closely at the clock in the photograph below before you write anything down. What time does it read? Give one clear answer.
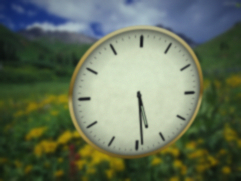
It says 5:29
